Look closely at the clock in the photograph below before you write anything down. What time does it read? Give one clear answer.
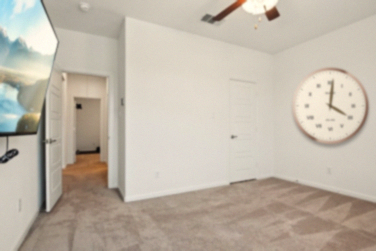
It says 4:01
